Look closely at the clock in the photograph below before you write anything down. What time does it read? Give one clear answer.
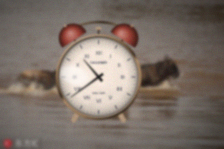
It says 10:39
